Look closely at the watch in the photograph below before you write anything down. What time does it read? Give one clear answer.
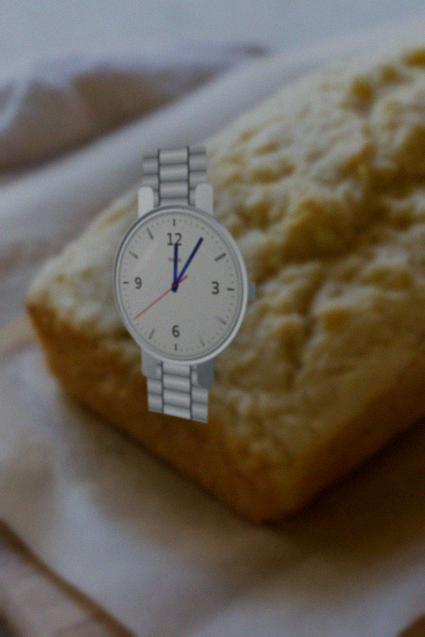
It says 12:05:39
